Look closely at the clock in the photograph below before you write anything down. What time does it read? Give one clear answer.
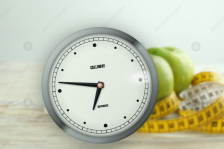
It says 6:47
